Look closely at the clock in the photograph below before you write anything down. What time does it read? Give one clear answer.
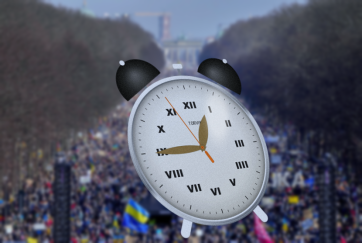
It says 12:44:56
